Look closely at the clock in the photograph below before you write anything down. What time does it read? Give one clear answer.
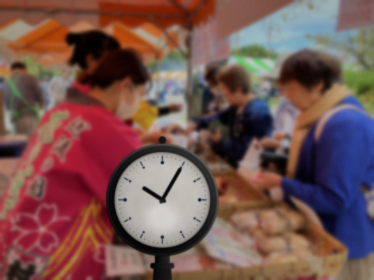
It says 10:05
